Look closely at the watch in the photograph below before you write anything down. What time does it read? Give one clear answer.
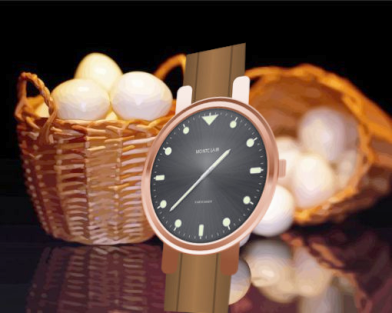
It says 1:38
